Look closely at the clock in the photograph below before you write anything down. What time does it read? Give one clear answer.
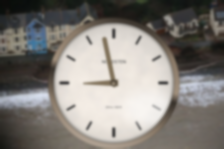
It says 8:58
